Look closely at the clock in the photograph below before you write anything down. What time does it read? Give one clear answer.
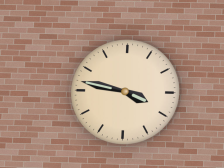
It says 3:47
